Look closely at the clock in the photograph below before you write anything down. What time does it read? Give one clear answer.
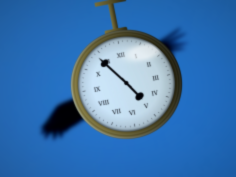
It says 4:54
